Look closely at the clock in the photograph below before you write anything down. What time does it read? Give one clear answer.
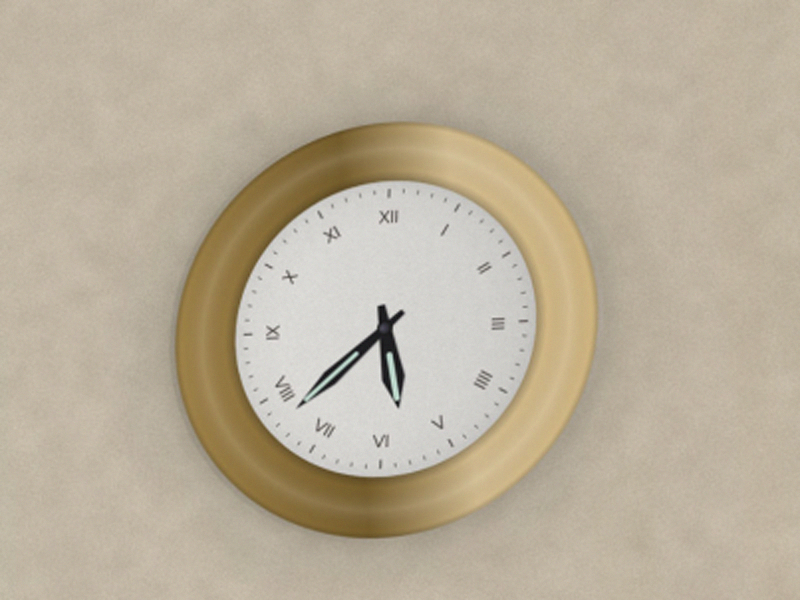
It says 5:38
